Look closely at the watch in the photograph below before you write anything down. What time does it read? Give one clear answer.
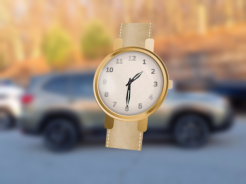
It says 1:30
